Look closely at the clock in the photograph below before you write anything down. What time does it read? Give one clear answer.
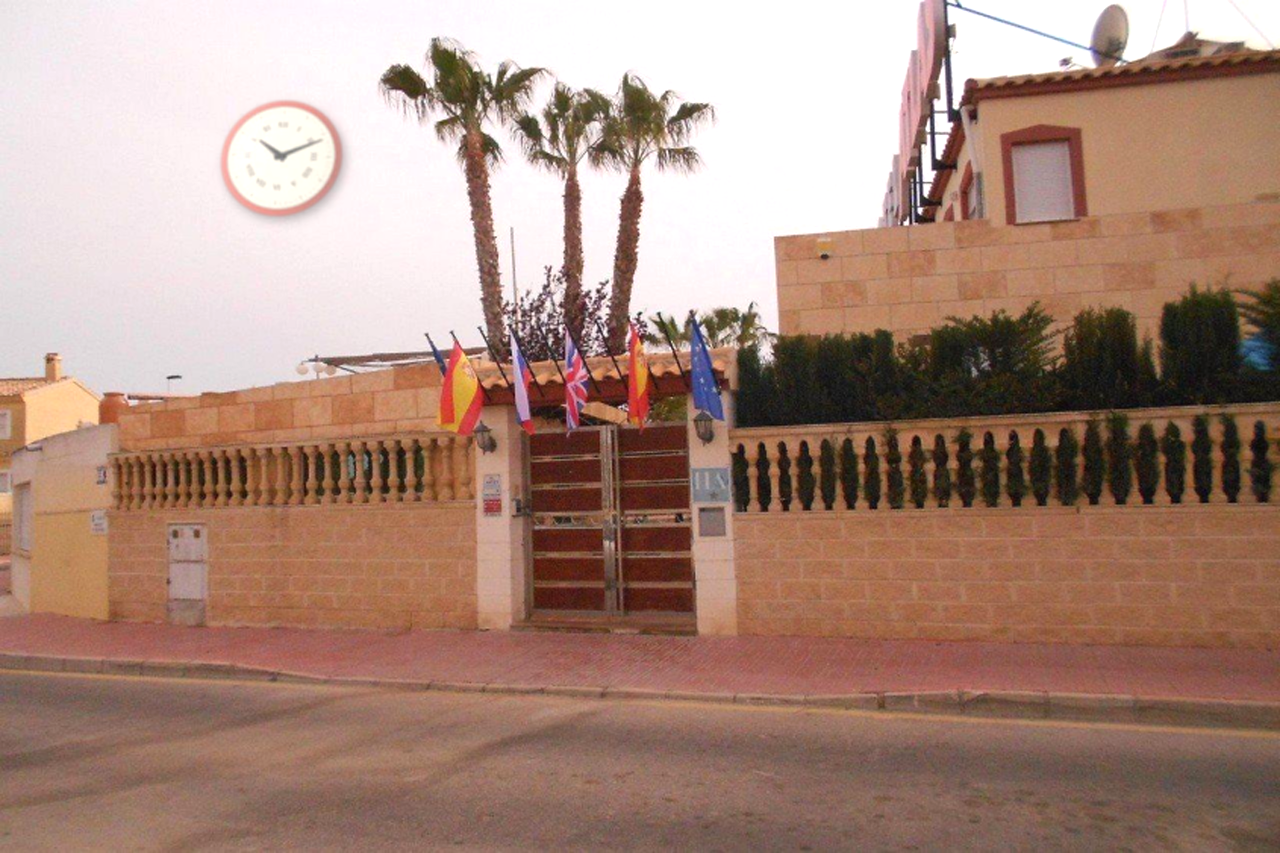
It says 10:11
